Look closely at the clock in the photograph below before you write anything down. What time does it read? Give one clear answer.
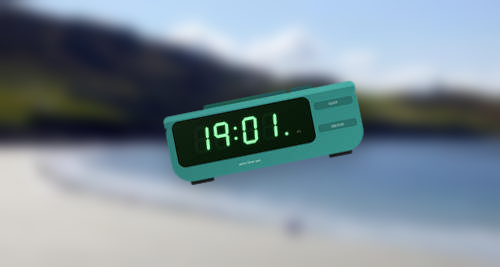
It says 19:01
